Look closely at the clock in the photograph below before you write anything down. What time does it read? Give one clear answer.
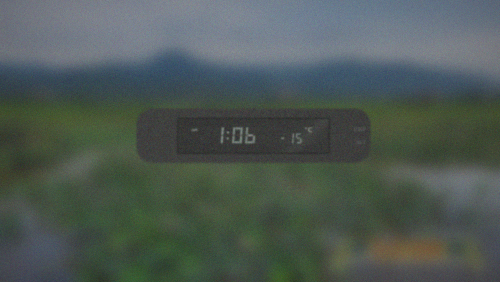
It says 1:06
